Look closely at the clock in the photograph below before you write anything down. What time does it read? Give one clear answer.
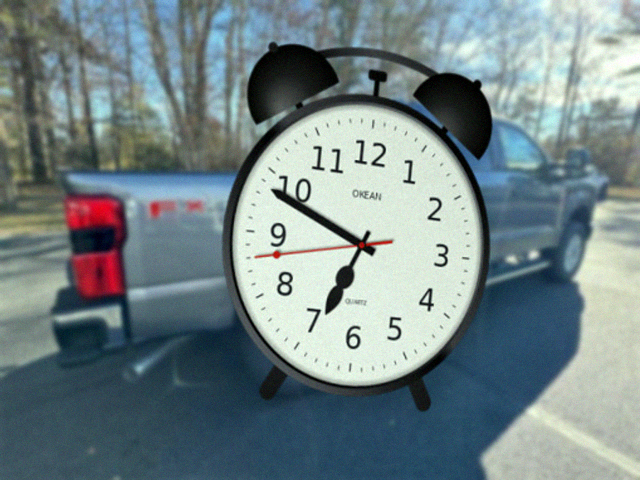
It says 6:48:43
